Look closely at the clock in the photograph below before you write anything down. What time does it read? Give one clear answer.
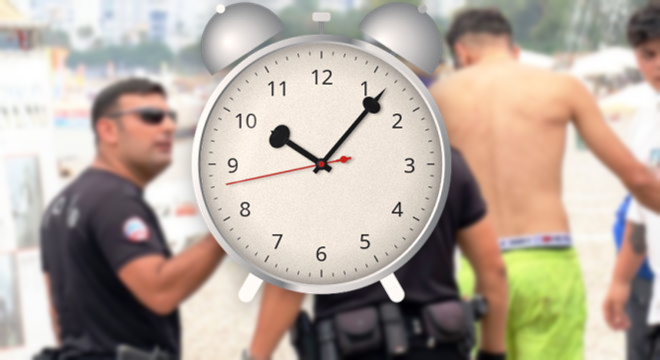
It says 10:06:43
